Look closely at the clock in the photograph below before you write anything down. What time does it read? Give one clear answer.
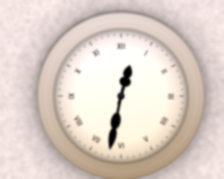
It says 12:32
